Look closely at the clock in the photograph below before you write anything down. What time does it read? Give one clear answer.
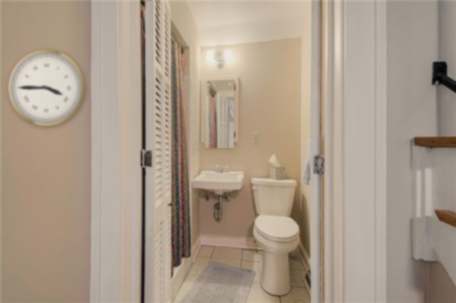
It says 3:45
